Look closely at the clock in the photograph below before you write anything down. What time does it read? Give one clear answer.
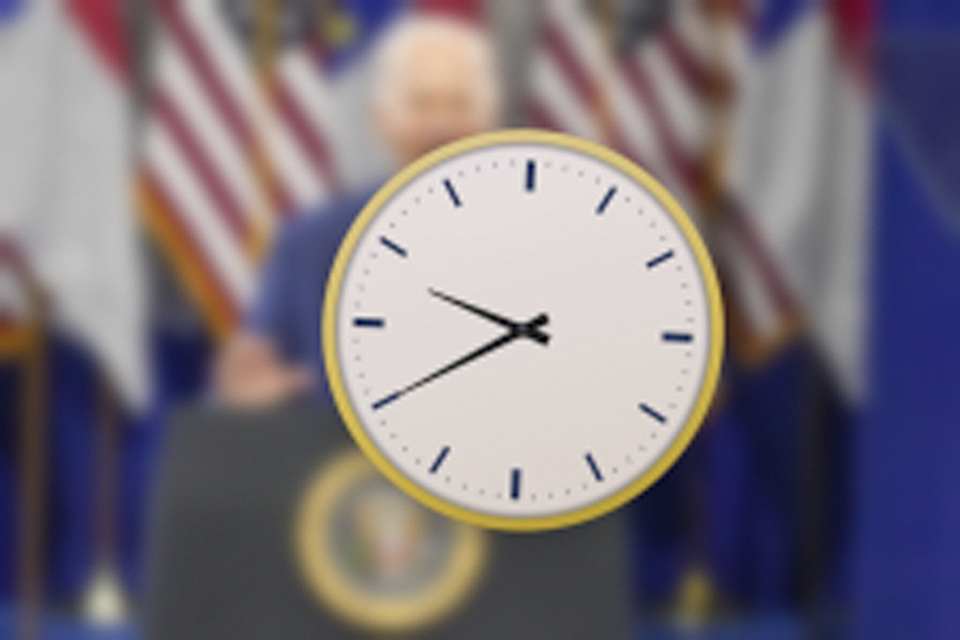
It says 9:40
